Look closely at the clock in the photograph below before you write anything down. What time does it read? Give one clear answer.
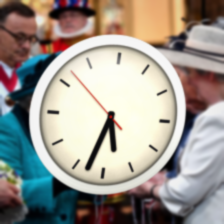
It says 5:32:52
